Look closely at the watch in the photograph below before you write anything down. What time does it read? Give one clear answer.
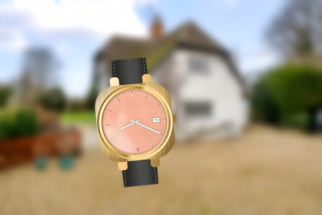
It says 8:20
